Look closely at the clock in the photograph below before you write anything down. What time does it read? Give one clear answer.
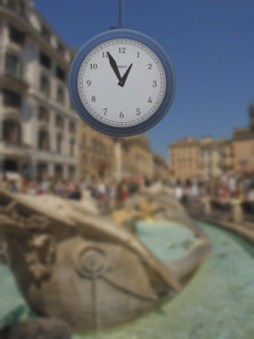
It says 12:56
